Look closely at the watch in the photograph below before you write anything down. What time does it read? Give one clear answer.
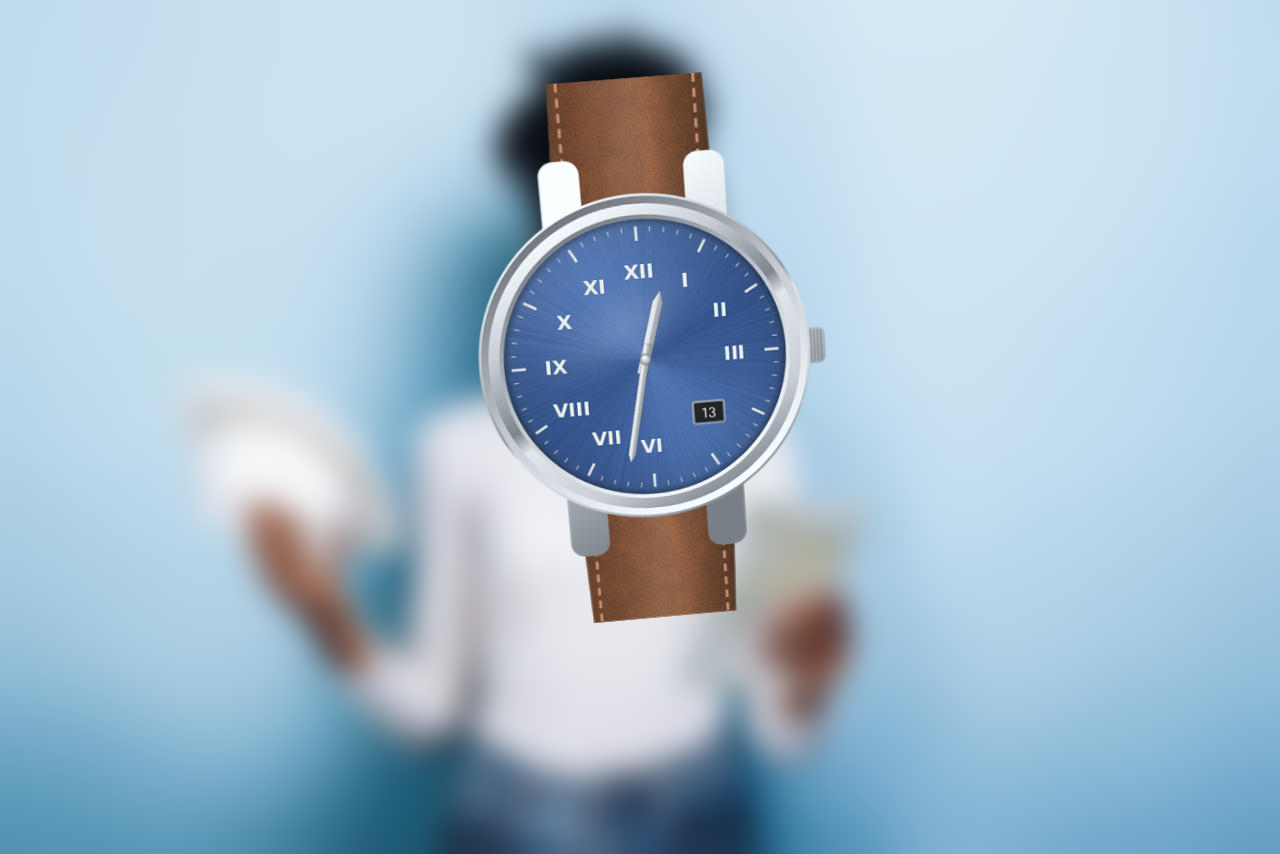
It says 12:32
